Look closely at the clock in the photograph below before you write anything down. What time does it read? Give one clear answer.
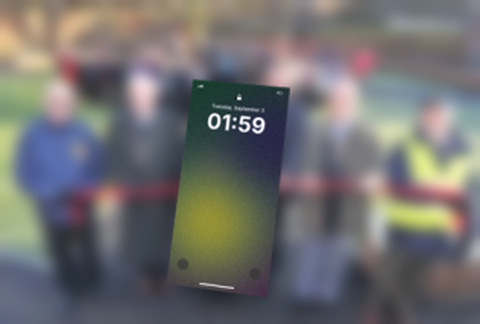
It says 1:59
